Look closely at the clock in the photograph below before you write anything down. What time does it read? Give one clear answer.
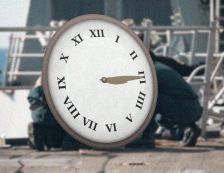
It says 3:15
